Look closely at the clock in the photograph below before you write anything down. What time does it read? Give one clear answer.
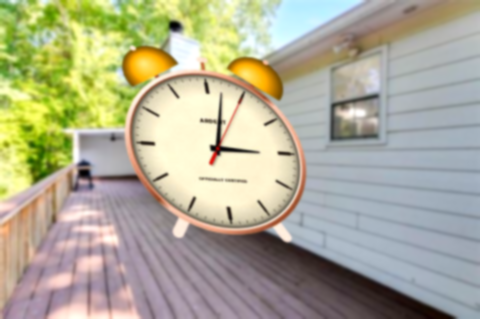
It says 3:02:05
